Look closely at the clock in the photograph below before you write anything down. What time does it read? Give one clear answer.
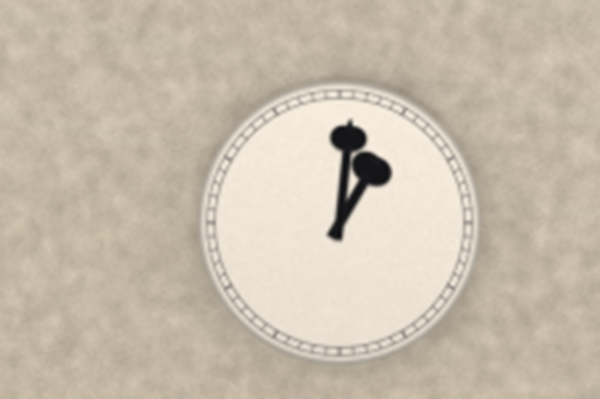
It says 1:01
